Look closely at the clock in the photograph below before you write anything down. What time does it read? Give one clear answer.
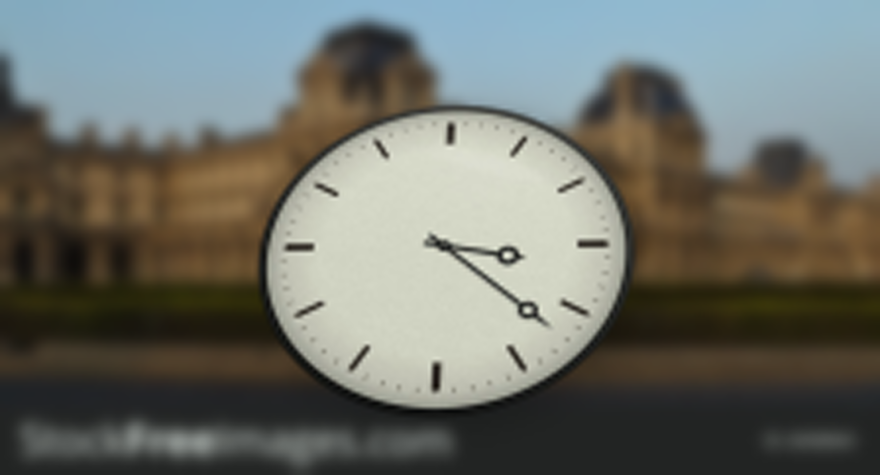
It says 3:22
